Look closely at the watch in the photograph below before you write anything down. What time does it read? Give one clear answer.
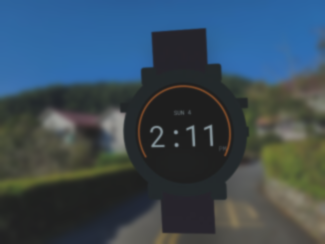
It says 2:11
